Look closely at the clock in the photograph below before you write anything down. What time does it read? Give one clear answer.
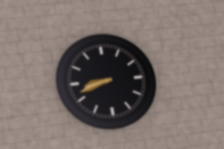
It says 8:42
